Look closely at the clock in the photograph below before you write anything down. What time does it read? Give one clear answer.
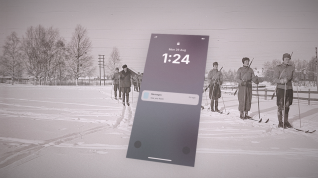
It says 1:24
